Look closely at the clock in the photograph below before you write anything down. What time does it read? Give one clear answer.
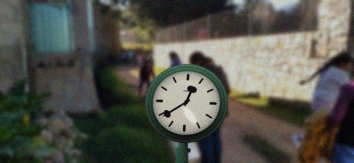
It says 12:39
